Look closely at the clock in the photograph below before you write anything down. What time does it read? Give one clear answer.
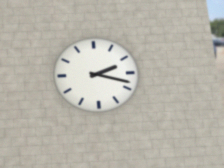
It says 2:18
